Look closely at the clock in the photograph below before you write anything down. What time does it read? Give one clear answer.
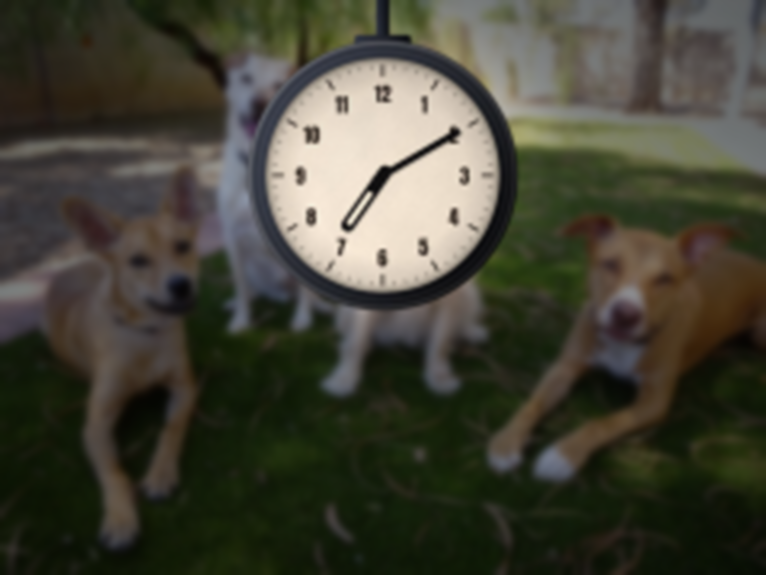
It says 7:10
